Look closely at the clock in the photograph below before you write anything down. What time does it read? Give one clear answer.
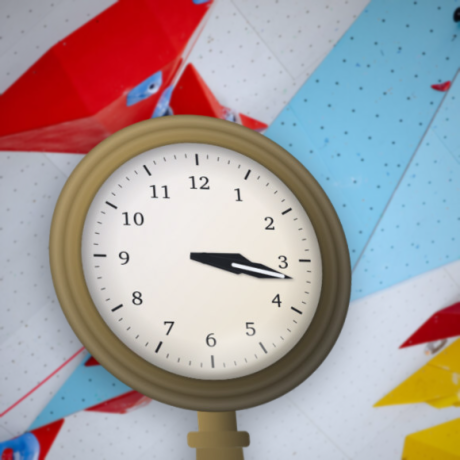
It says 3:17
